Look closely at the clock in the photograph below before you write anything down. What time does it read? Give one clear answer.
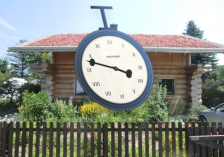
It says 3:48
